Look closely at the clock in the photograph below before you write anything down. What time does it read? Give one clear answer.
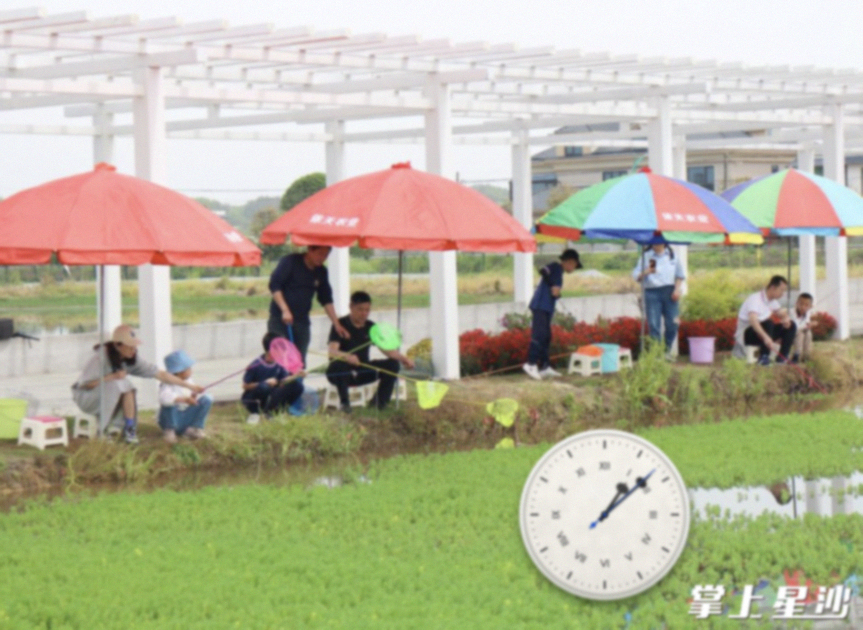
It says 1:08:08
